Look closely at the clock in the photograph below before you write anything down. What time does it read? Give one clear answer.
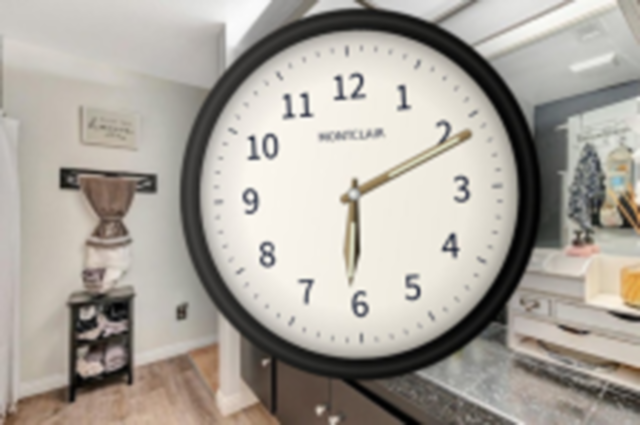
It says 6:11
